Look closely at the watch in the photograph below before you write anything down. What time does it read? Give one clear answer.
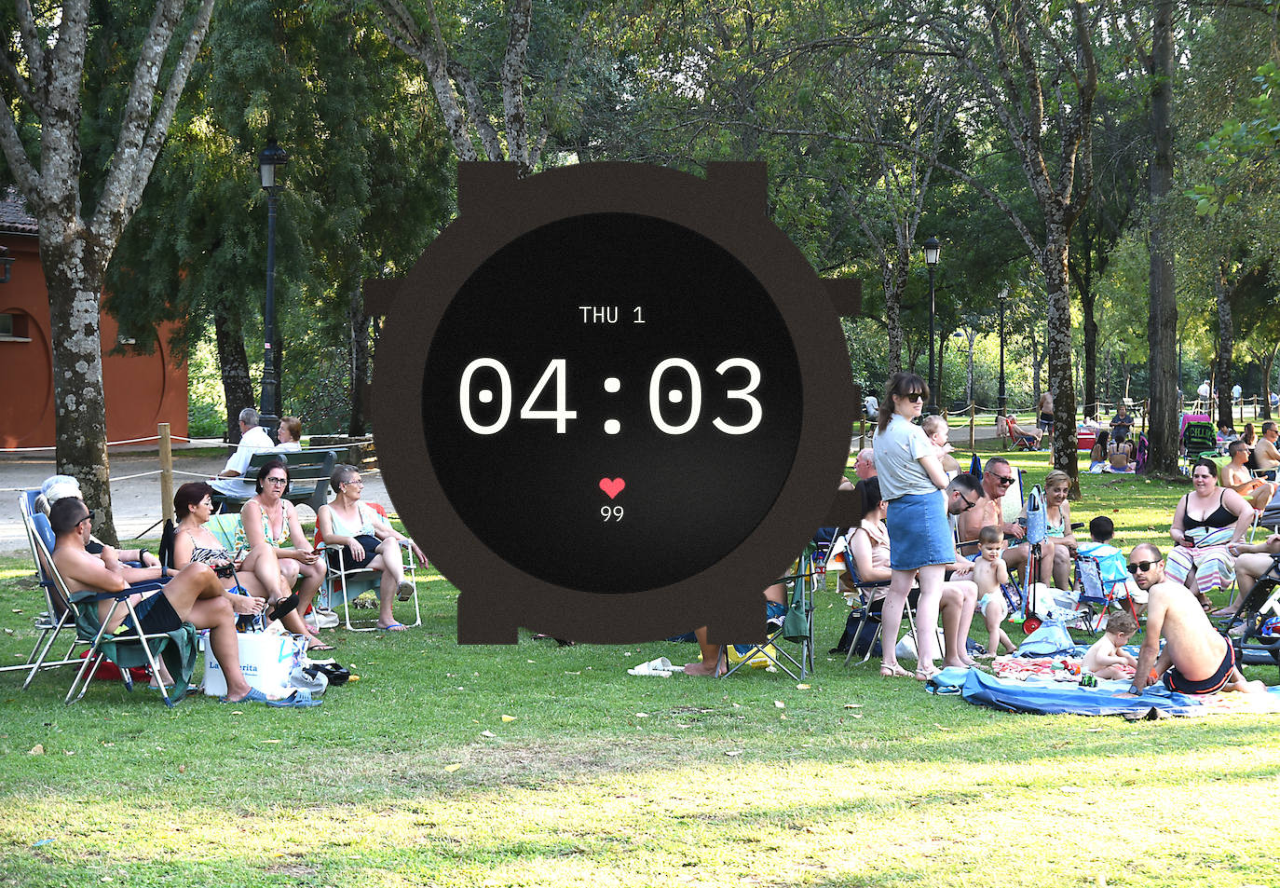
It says 4:03
